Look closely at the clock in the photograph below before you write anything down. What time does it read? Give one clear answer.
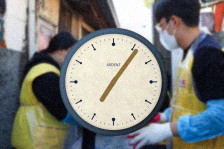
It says 7:06
